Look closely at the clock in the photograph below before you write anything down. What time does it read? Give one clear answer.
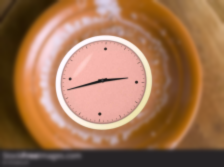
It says 2:42
